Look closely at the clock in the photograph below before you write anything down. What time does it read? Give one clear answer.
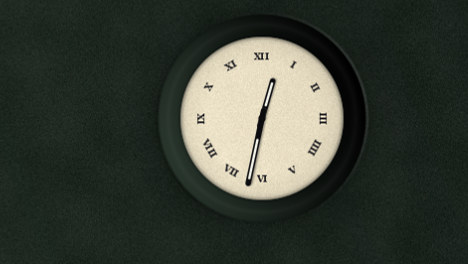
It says 12:32
